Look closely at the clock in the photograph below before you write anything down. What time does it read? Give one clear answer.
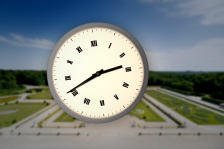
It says 2:41
